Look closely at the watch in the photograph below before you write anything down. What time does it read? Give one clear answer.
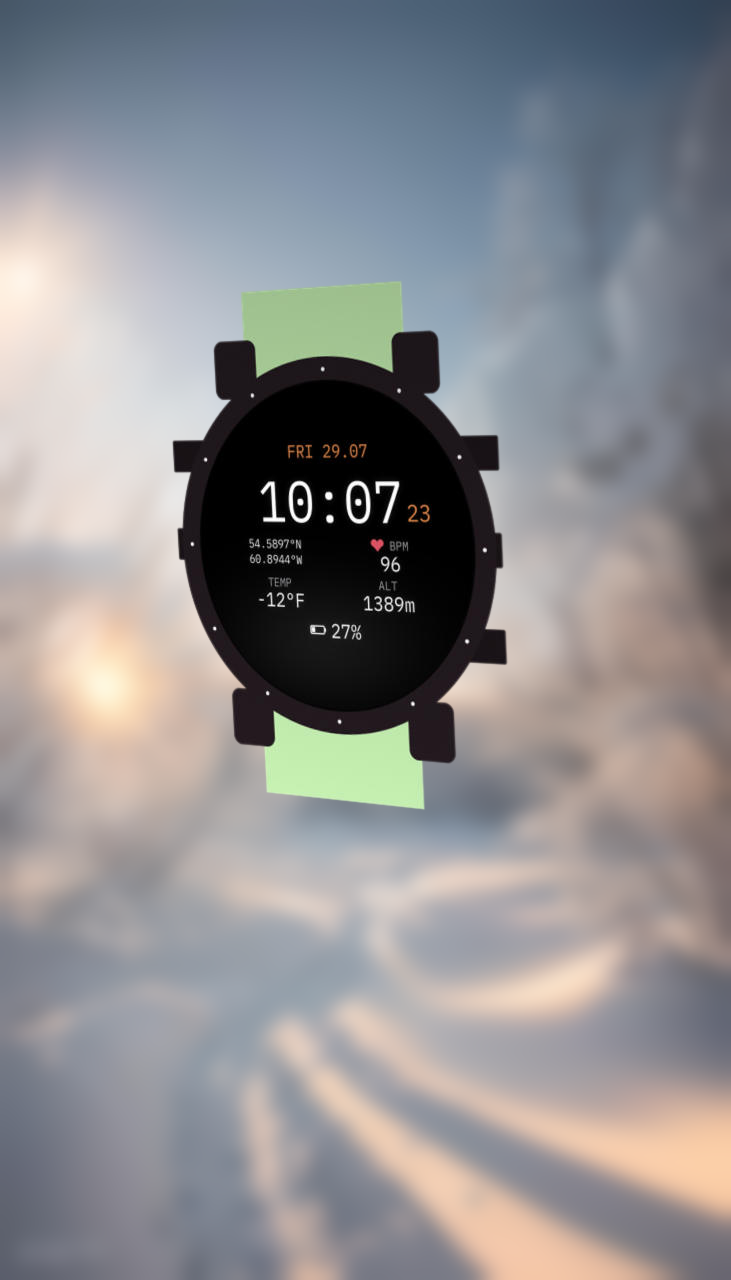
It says 10:07:23
